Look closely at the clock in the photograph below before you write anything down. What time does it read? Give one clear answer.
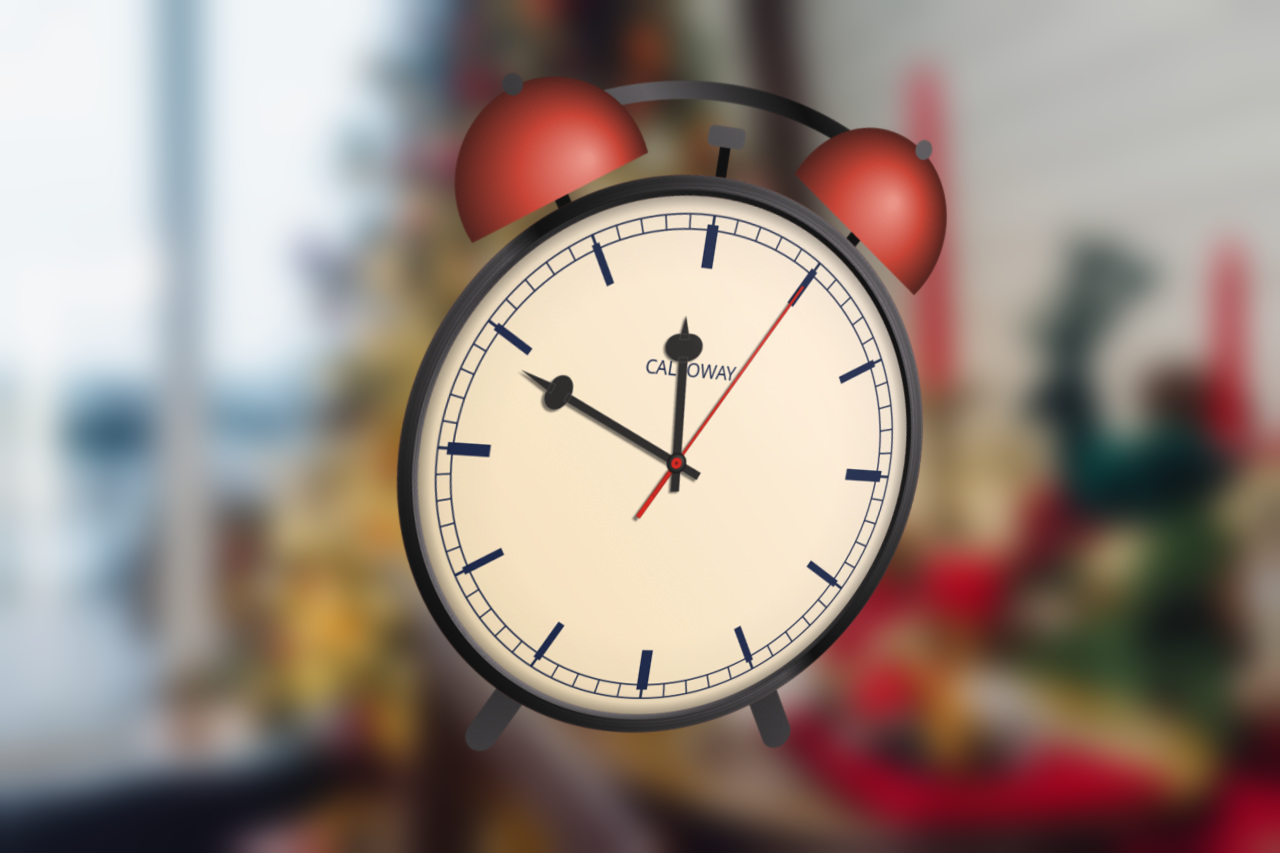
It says 11:49:05
